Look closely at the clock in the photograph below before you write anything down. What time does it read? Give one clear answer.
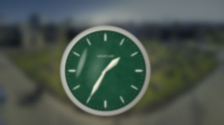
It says 1:35
